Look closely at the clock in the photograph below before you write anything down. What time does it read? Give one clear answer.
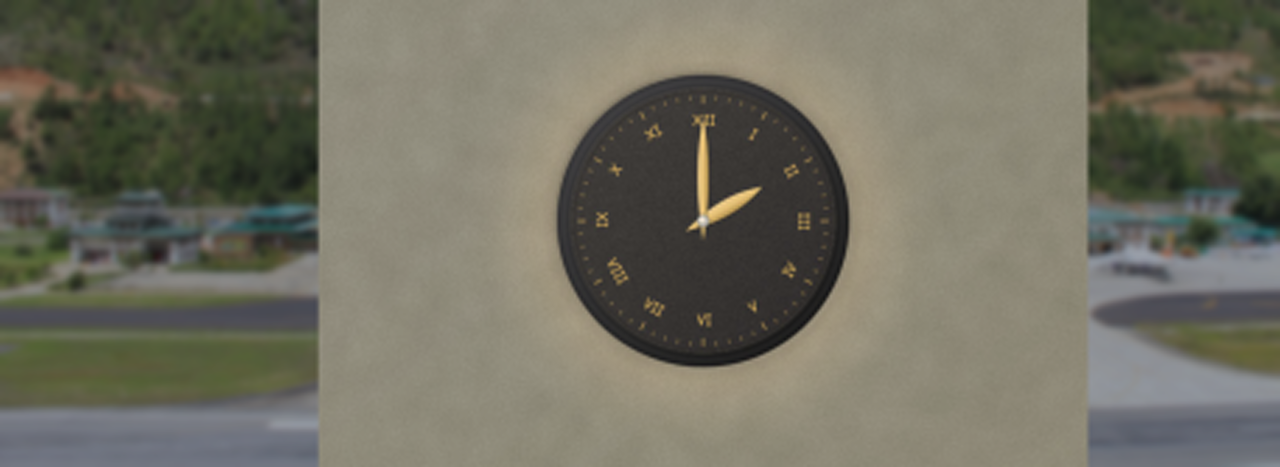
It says 2:00
